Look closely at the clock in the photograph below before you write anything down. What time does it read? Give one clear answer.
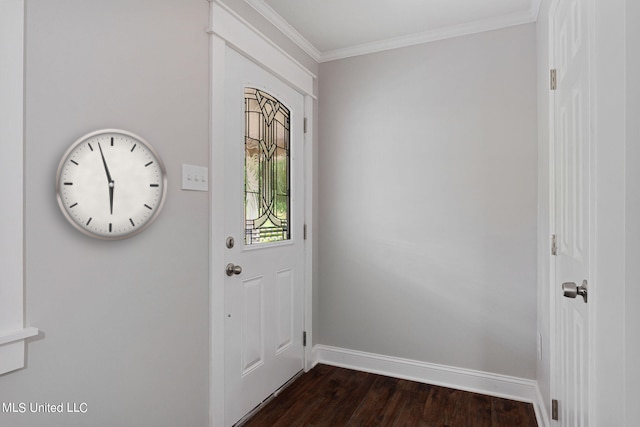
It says 5:57
